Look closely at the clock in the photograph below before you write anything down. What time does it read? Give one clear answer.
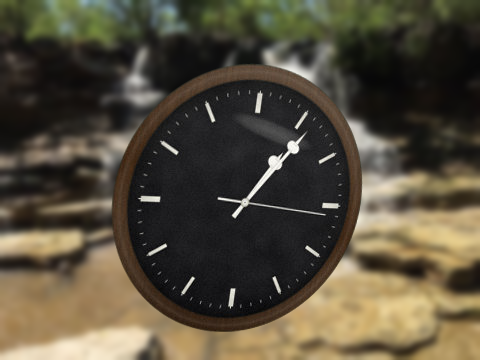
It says 1:06:16
